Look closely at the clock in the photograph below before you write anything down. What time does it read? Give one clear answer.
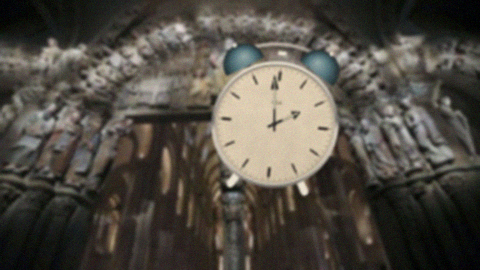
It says 1:59
